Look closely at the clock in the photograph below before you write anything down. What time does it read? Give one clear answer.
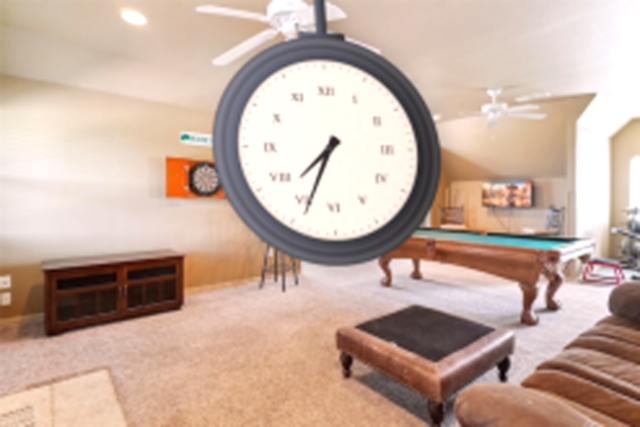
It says 7:34
